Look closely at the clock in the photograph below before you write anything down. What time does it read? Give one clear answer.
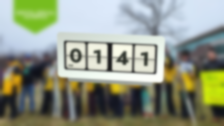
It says 1:41
